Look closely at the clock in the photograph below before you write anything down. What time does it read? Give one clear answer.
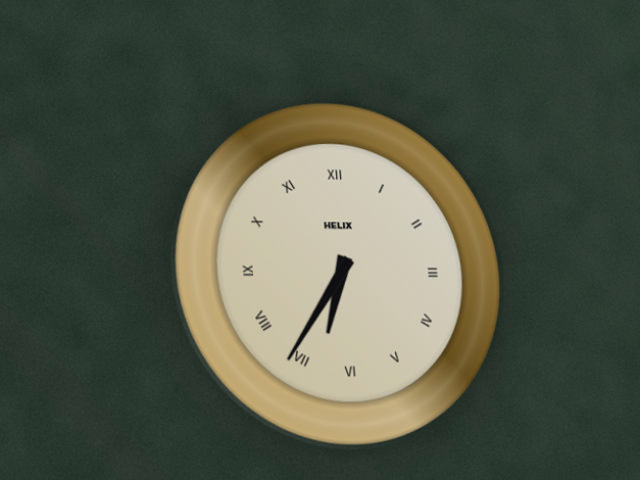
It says 6:36
